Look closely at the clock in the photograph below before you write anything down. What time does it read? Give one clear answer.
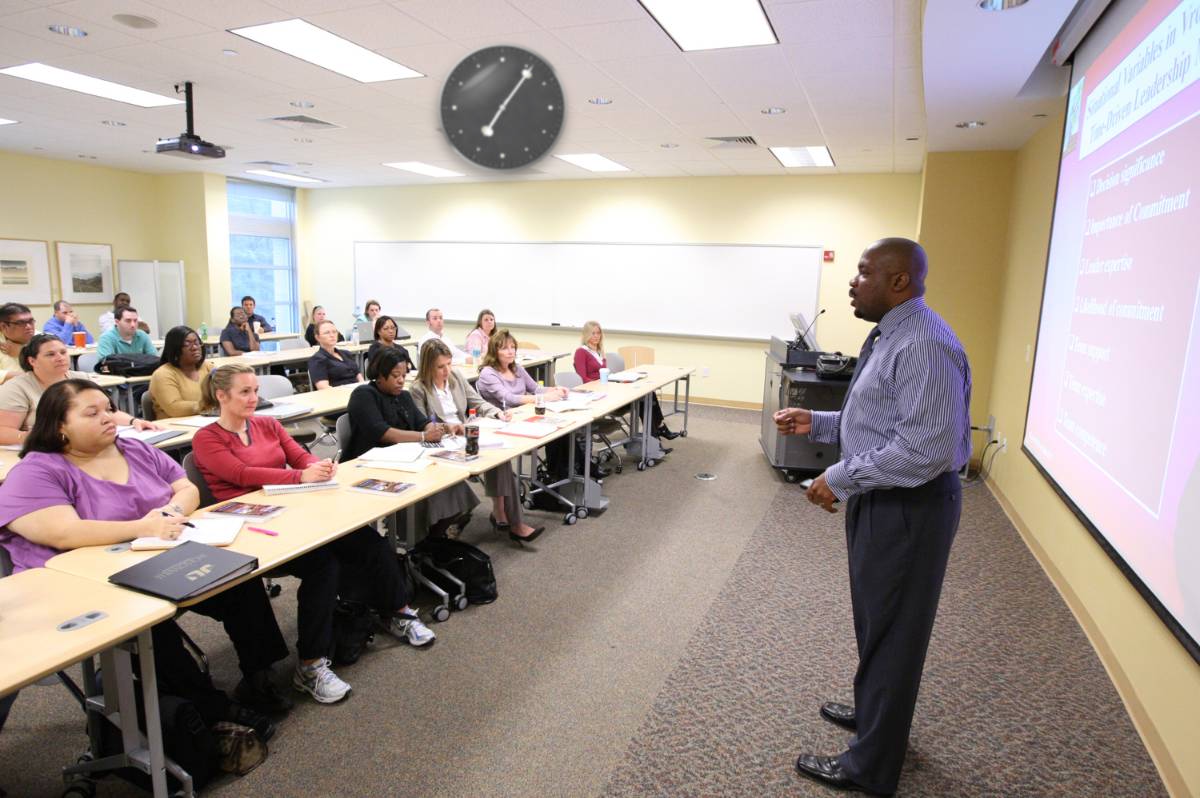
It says 7:06
